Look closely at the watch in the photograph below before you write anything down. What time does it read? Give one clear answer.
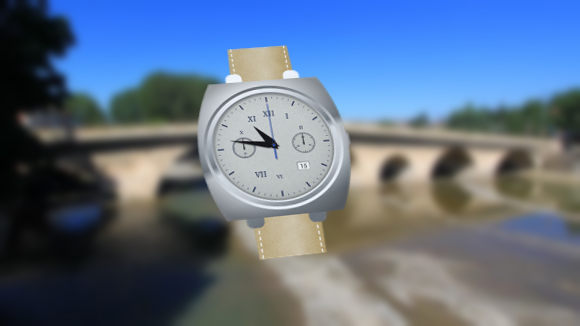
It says 10:47
